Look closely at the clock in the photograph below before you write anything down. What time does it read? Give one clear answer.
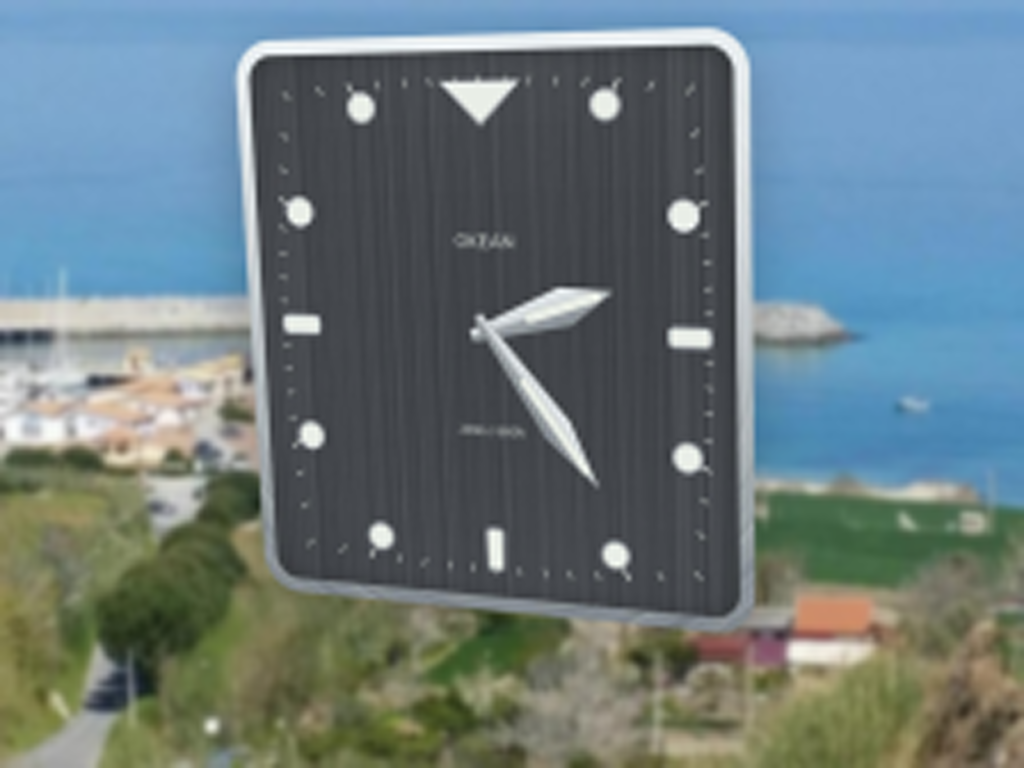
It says 2:24
